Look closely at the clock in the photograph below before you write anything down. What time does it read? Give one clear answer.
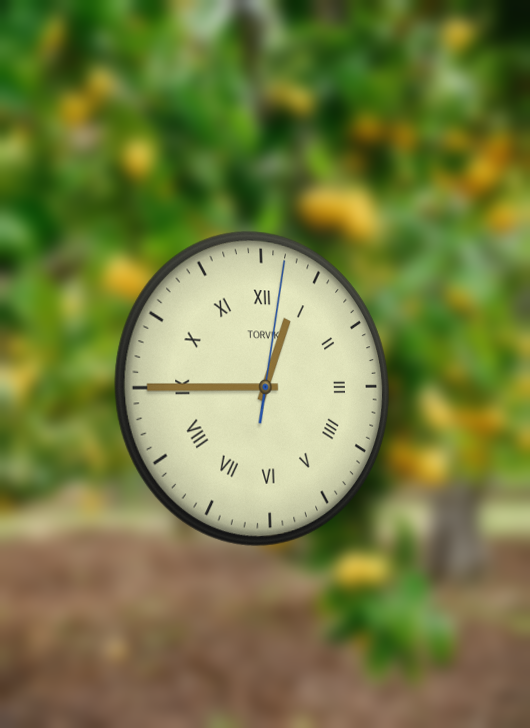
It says 12:45:02
